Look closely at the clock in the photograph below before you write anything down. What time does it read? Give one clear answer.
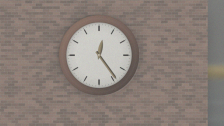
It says 12:24
